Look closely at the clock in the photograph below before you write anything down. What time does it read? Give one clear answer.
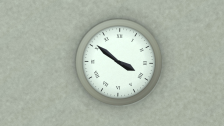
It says 3:51
